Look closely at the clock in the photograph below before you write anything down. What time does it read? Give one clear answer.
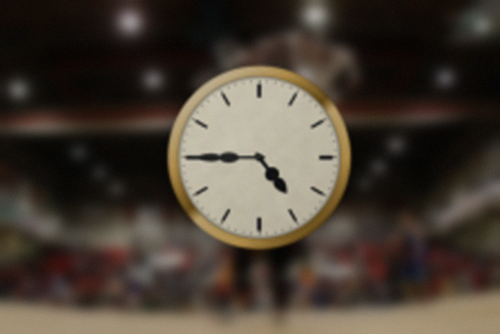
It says 4:45
